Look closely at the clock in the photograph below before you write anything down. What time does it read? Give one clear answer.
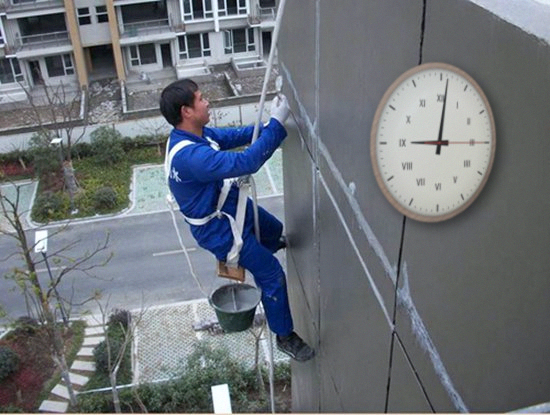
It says 9:01:15
